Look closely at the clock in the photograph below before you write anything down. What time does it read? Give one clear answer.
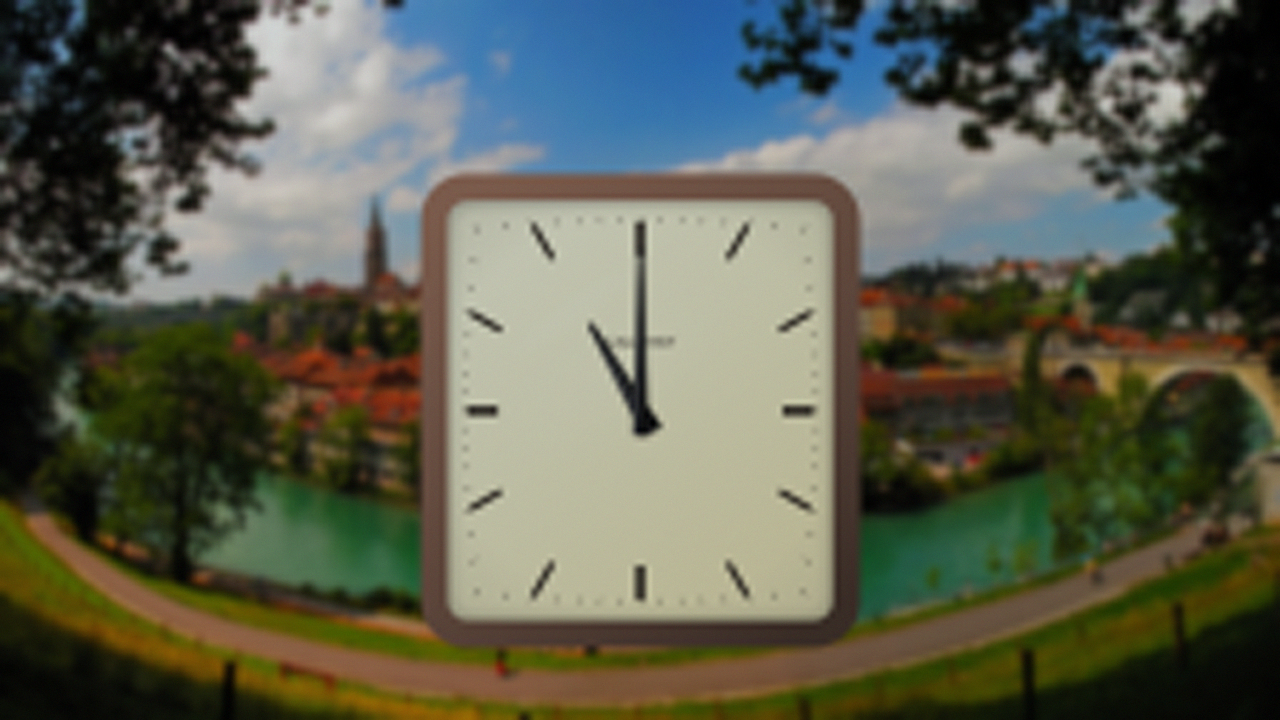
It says 11:00
